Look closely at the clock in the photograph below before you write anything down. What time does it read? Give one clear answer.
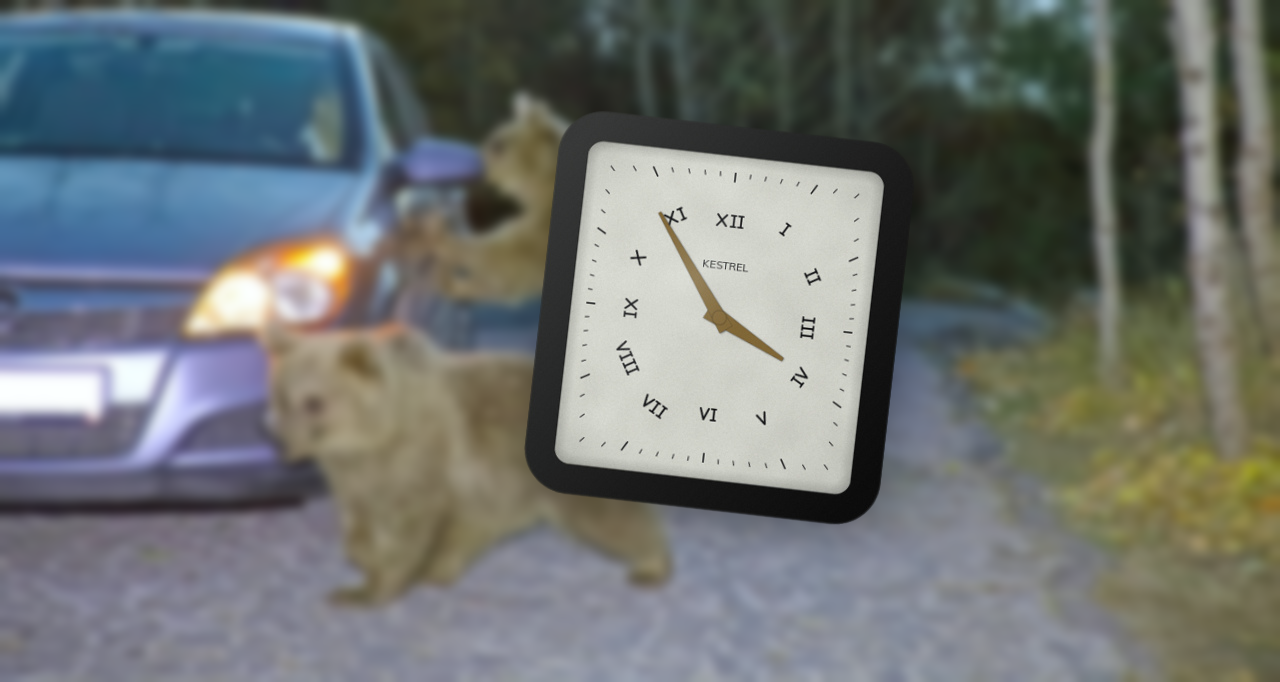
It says 3:54
